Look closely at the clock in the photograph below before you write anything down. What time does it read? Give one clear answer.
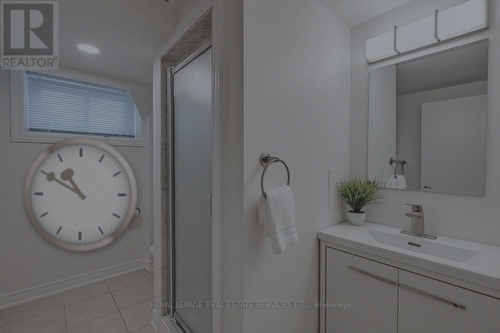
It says 10:50
